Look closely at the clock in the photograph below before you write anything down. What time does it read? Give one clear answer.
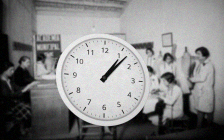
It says 1:07
